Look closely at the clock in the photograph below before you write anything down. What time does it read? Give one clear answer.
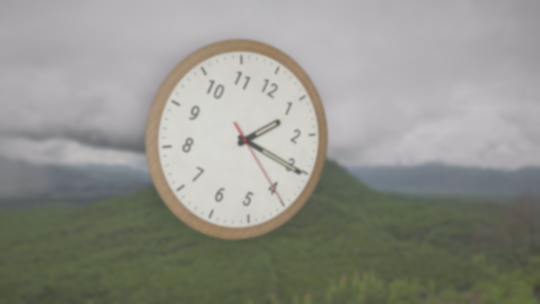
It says 1:15:20
